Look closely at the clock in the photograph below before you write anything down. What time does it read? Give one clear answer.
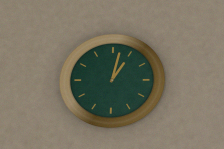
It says 1:02
